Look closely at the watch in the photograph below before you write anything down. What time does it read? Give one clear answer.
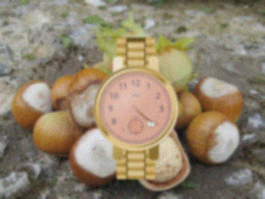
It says 4:21
